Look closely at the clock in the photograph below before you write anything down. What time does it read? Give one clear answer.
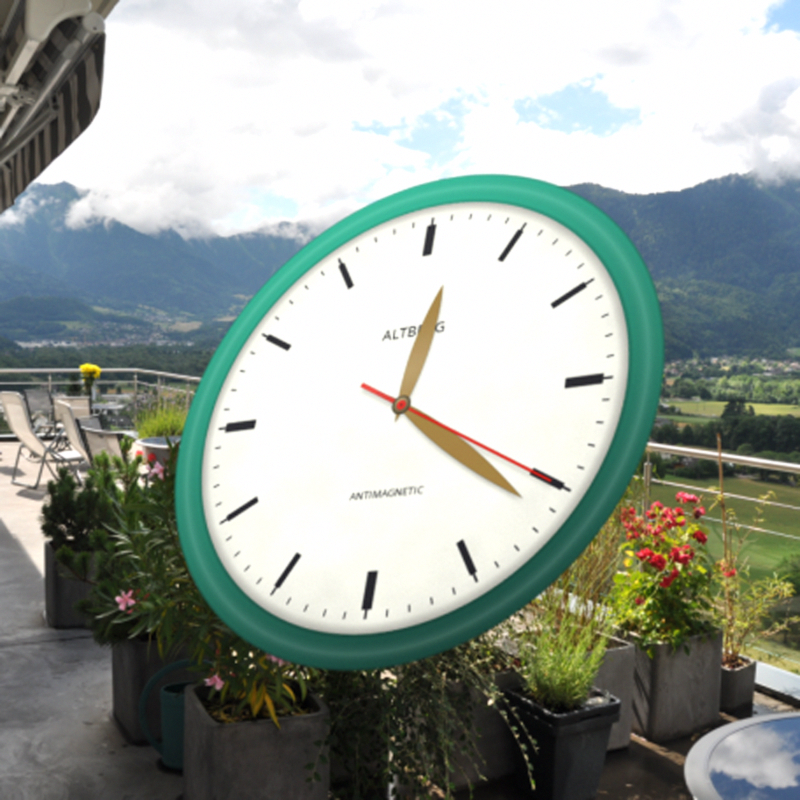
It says 12:21:20
